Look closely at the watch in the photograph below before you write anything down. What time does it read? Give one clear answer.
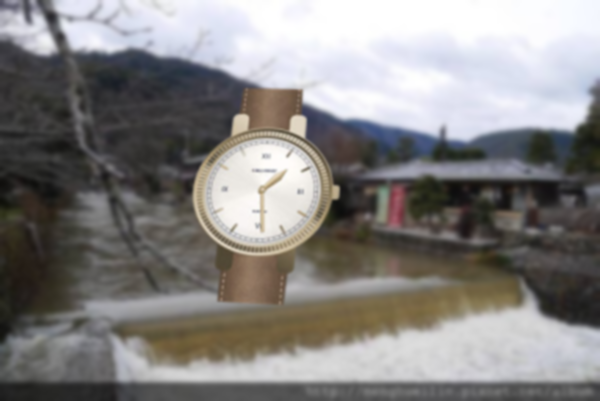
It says 1:29
